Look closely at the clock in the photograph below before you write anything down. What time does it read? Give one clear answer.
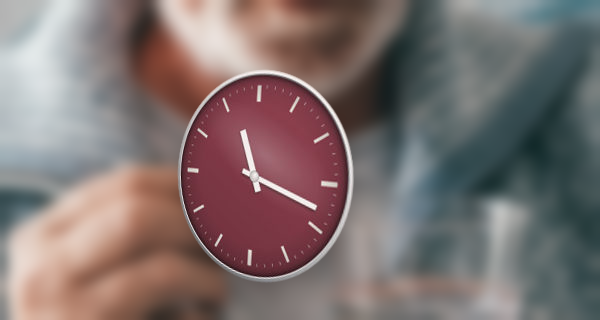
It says 11:18
